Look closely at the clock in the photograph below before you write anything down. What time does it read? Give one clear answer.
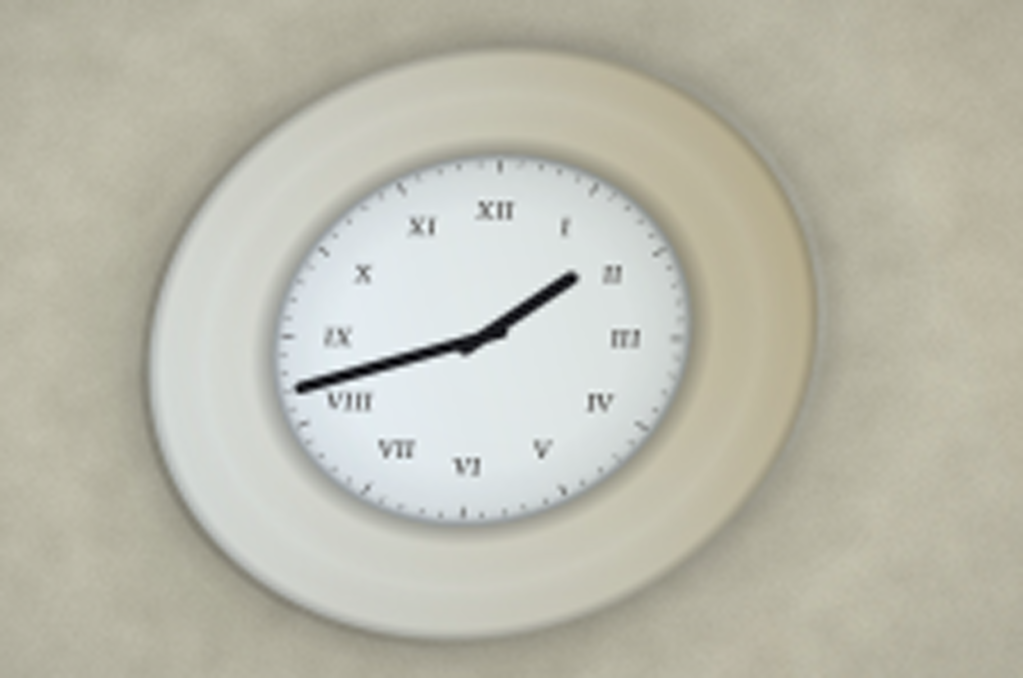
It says 1:42
